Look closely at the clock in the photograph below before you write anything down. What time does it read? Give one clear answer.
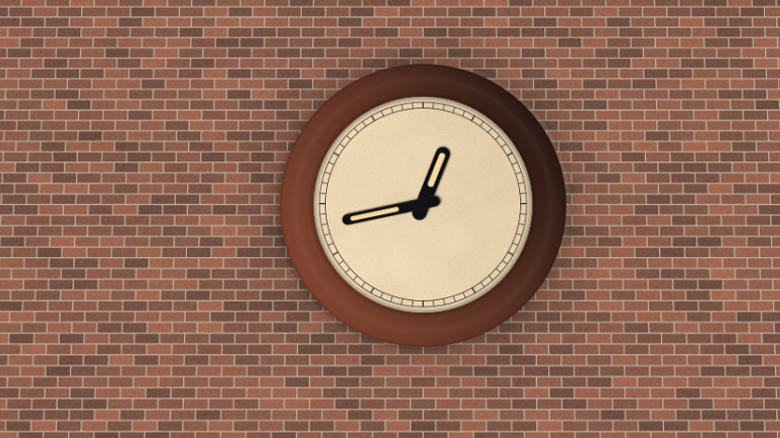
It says 12:43
